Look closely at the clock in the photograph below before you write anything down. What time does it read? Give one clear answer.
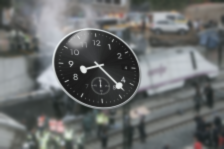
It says 8:23
